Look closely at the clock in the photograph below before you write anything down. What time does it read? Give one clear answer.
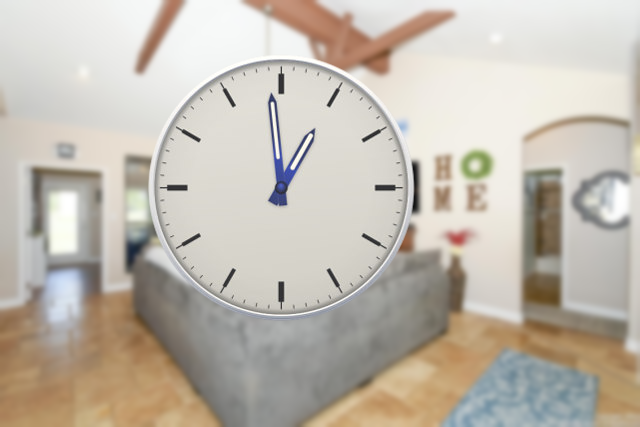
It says 12:59
